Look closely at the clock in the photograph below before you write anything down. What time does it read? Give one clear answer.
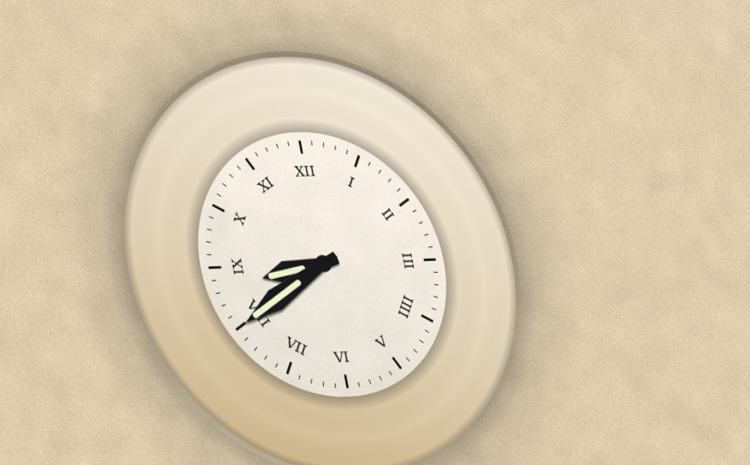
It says 8:40
